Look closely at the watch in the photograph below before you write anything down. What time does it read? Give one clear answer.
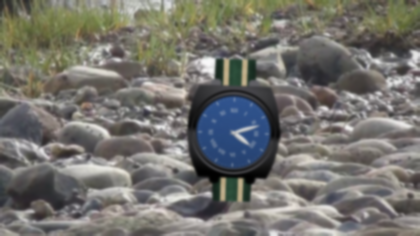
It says 4:12
